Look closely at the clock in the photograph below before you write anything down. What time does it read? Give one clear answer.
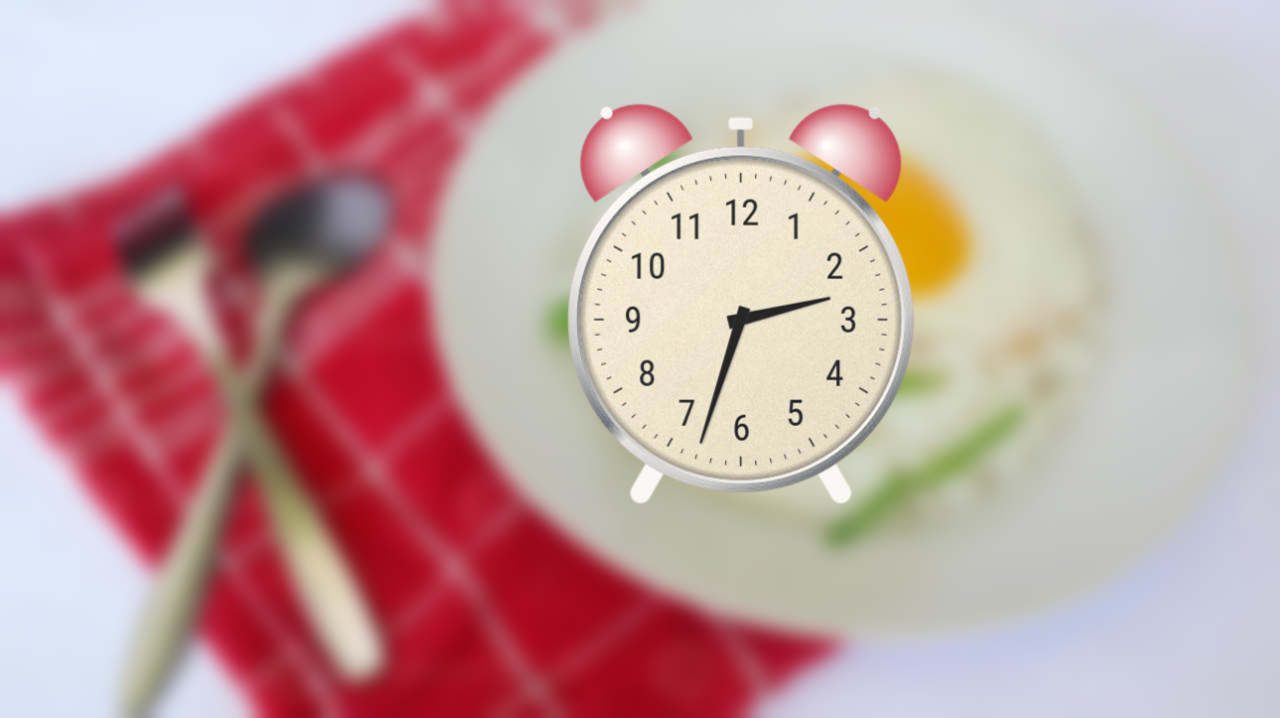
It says 2:33
